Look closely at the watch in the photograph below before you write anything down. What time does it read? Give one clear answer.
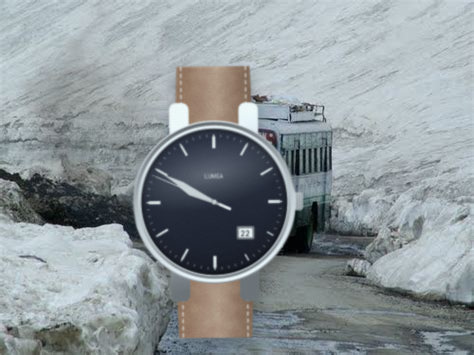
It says 9:49:49
